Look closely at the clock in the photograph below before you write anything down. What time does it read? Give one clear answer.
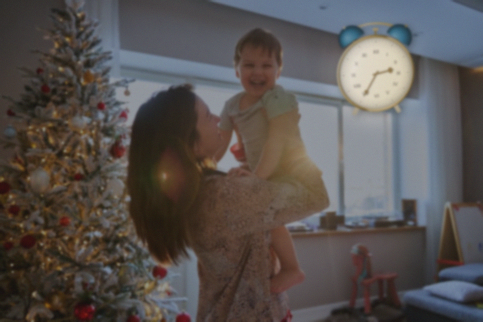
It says 2:35
